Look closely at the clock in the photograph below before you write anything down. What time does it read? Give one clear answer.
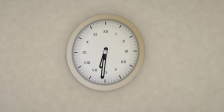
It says 6:31
